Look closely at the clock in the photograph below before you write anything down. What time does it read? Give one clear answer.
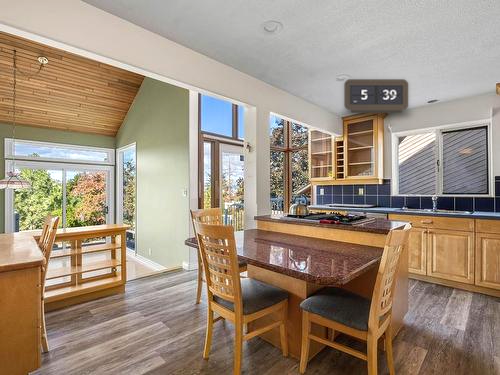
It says 5:39
